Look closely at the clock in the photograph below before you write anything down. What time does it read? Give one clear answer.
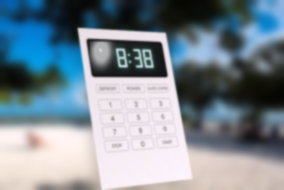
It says 8:38
